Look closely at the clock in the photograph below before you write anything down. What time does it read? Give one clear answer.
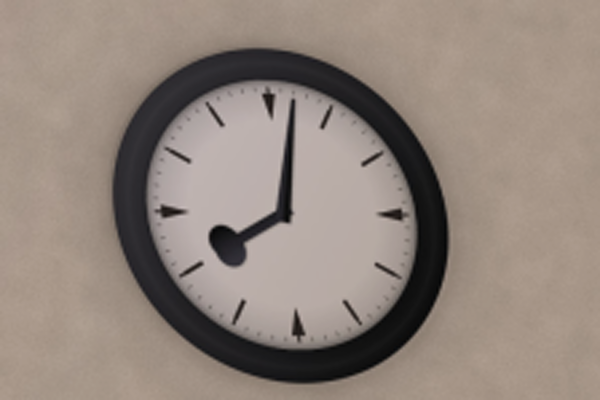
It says 8:02
